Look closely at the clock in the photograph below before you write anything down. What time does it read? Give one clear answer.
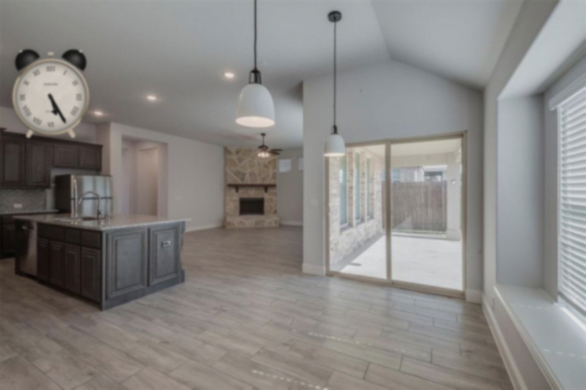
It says 5:25
